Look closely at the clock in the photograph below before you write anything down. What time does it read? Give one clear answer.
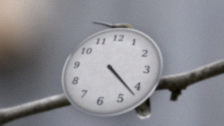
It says 4:22
